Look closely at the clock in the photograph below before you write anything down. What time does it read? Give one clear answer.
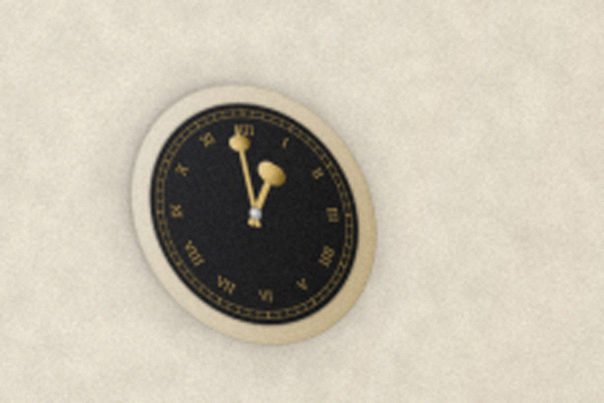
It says 12:59
